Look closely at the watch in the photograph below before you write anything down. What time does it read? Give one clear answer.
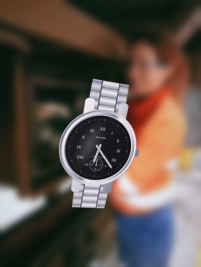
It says 6:23
